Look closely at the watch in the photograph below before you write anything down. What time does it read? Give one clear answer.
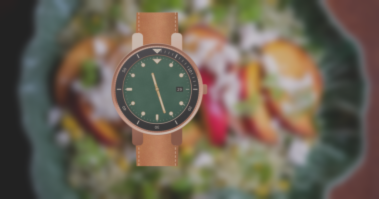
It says 11:27
